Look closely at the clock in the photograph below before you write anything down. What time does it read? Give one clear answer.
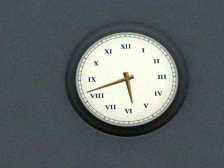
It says 5:42
